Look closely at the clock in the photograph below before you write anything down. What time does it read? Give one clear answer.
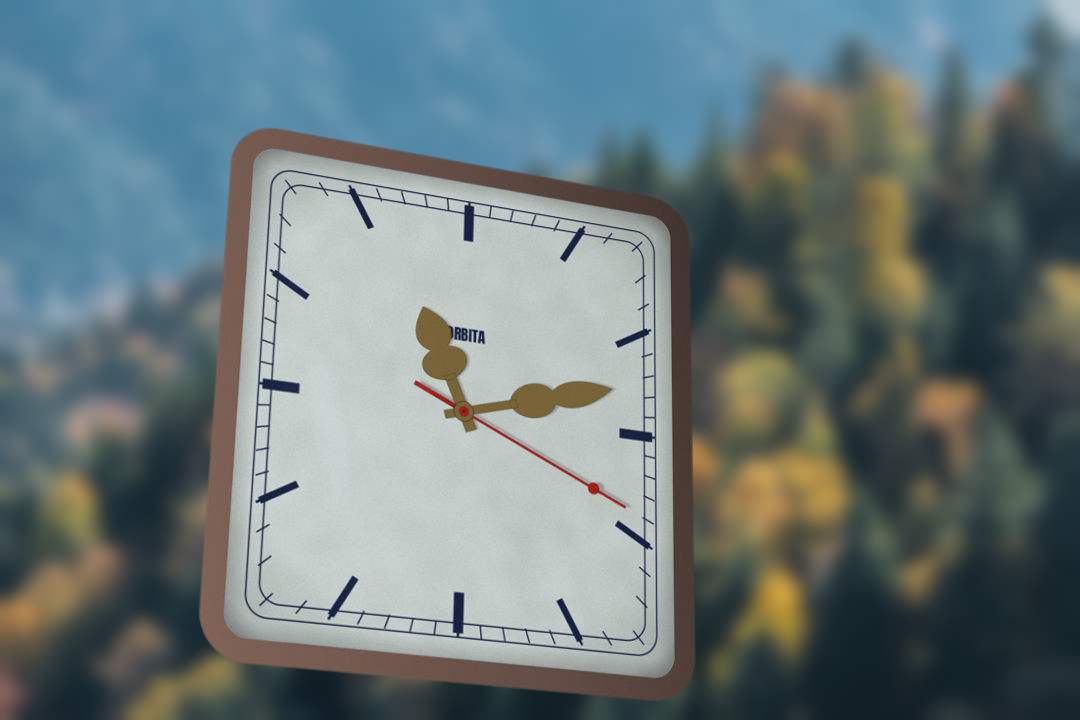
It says 11:12:19
